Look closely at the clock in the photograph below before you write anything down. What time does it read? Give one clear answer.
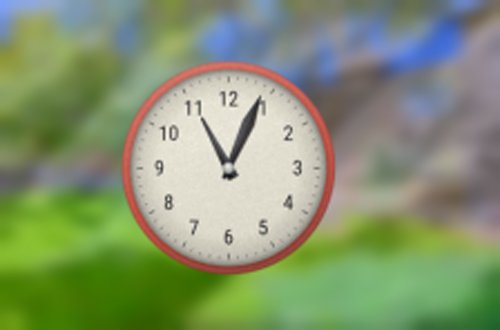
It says 11:04
